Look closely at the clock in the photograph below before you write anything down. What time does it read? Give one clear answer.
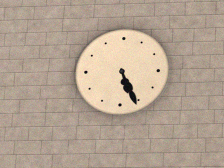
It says 5:26
